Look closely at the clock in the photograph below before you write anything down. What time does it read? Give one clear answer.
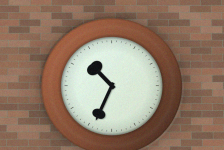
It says 10:34
